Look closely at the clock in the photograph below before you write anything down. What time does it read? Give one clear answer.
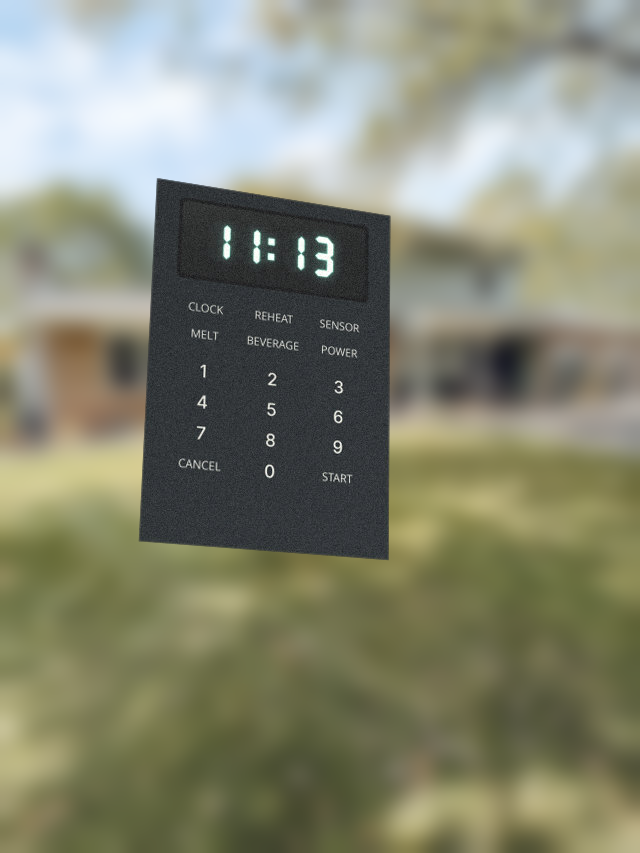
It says 11:13
